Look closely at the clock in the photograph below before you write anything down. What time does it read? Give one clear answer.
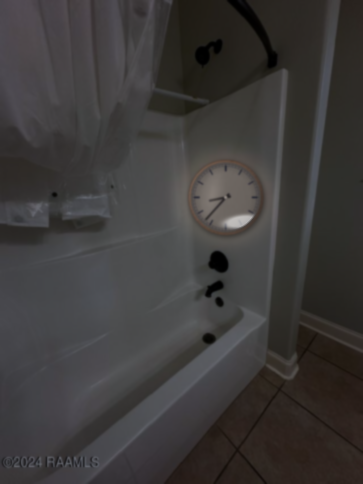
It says 8:37
